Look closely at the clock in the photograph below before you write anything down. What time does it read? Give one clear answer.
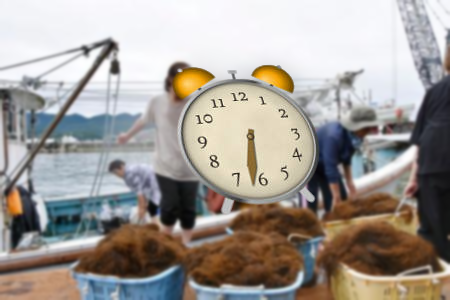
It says 6:32
